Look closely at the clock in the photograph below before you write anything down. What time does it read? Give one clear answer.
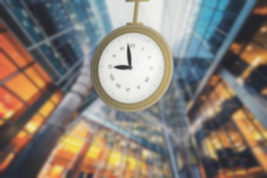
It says 8:58
